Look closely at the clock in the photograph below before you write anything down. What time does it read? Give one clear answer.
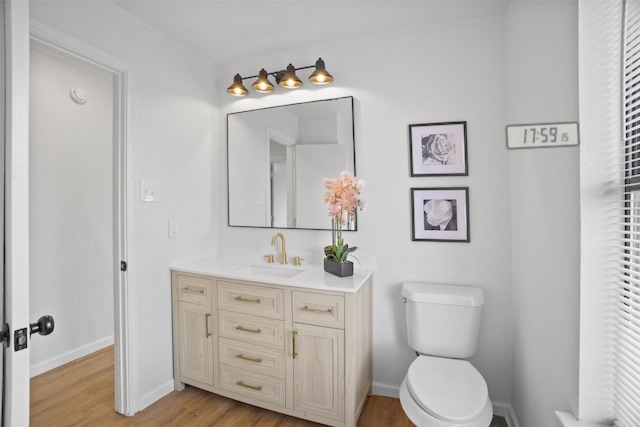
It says 17:59
